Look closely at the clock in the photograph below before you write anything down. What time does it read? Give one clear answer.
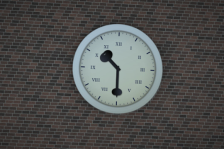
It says 10:30
